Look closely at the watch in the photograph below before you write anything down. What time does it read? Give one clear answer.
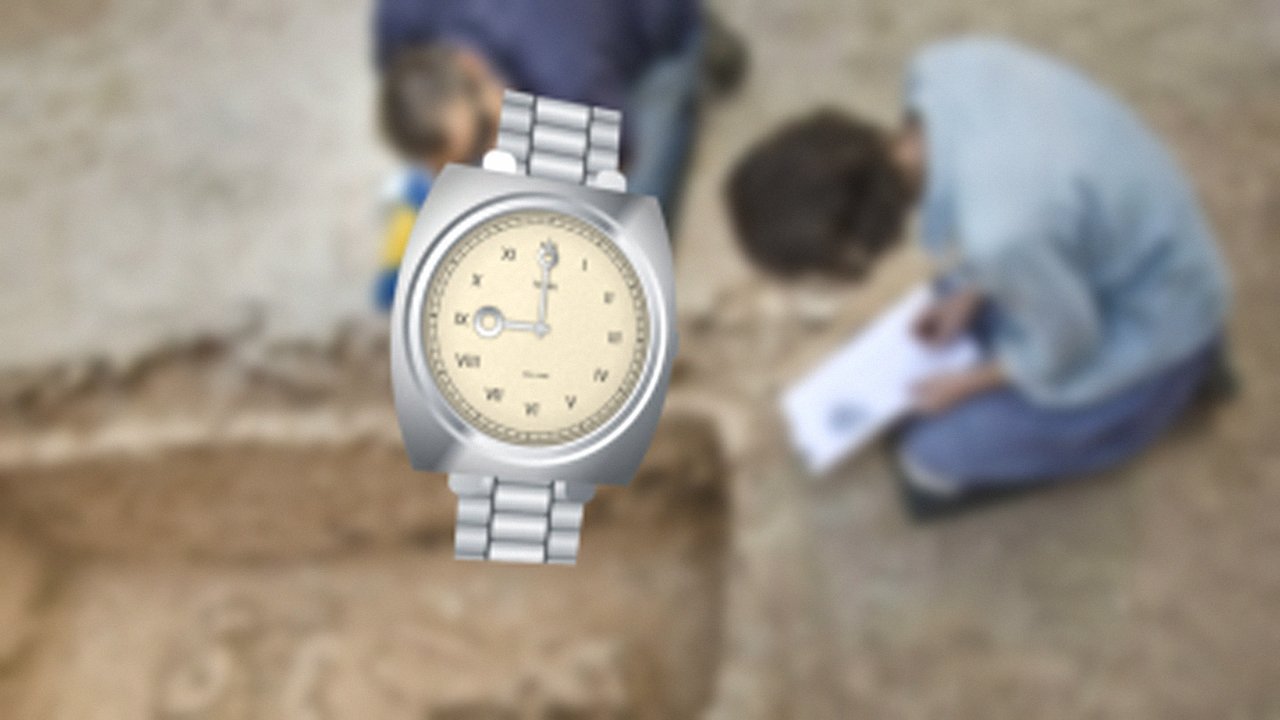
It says 9:00
